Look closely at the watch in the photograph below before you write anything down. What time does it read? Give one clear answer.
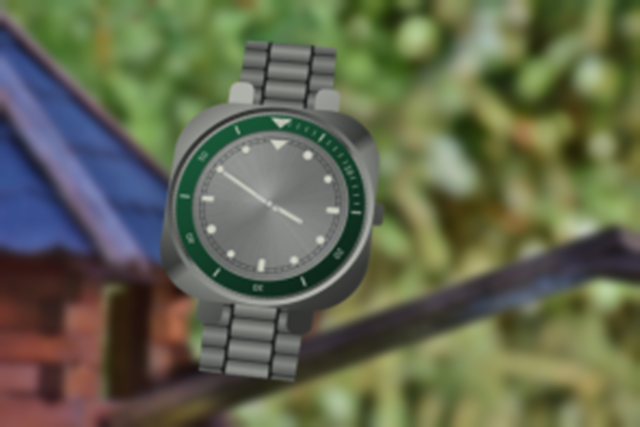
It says 3:50
